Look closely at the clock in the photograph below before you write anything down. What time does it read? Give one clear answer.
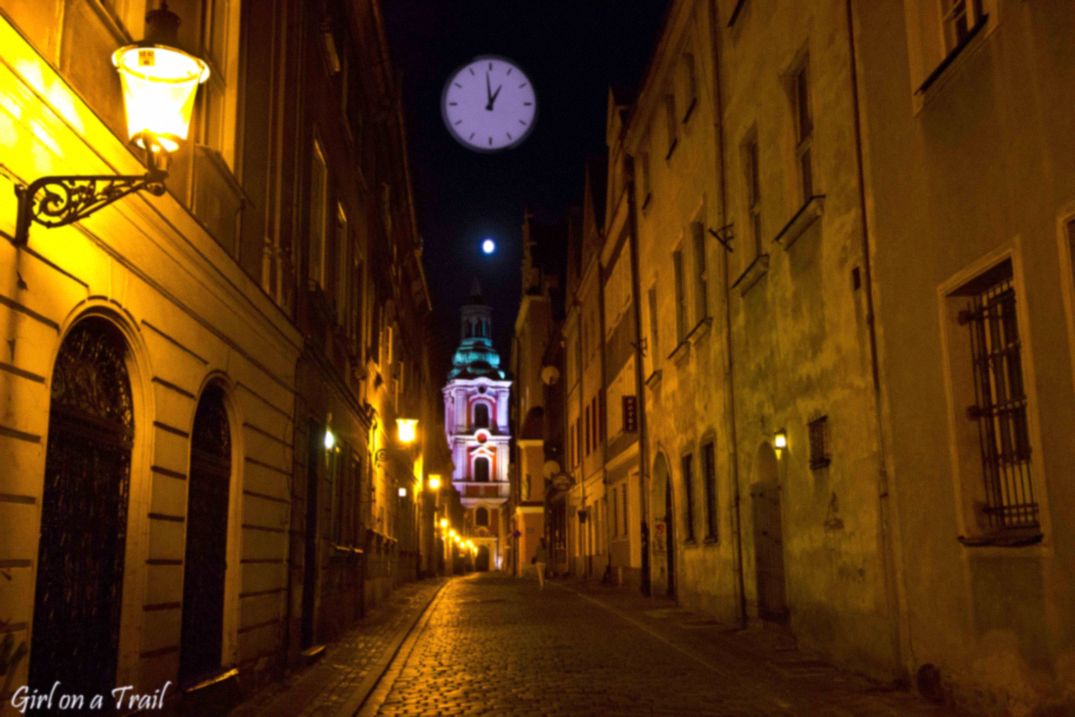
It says 12:59
